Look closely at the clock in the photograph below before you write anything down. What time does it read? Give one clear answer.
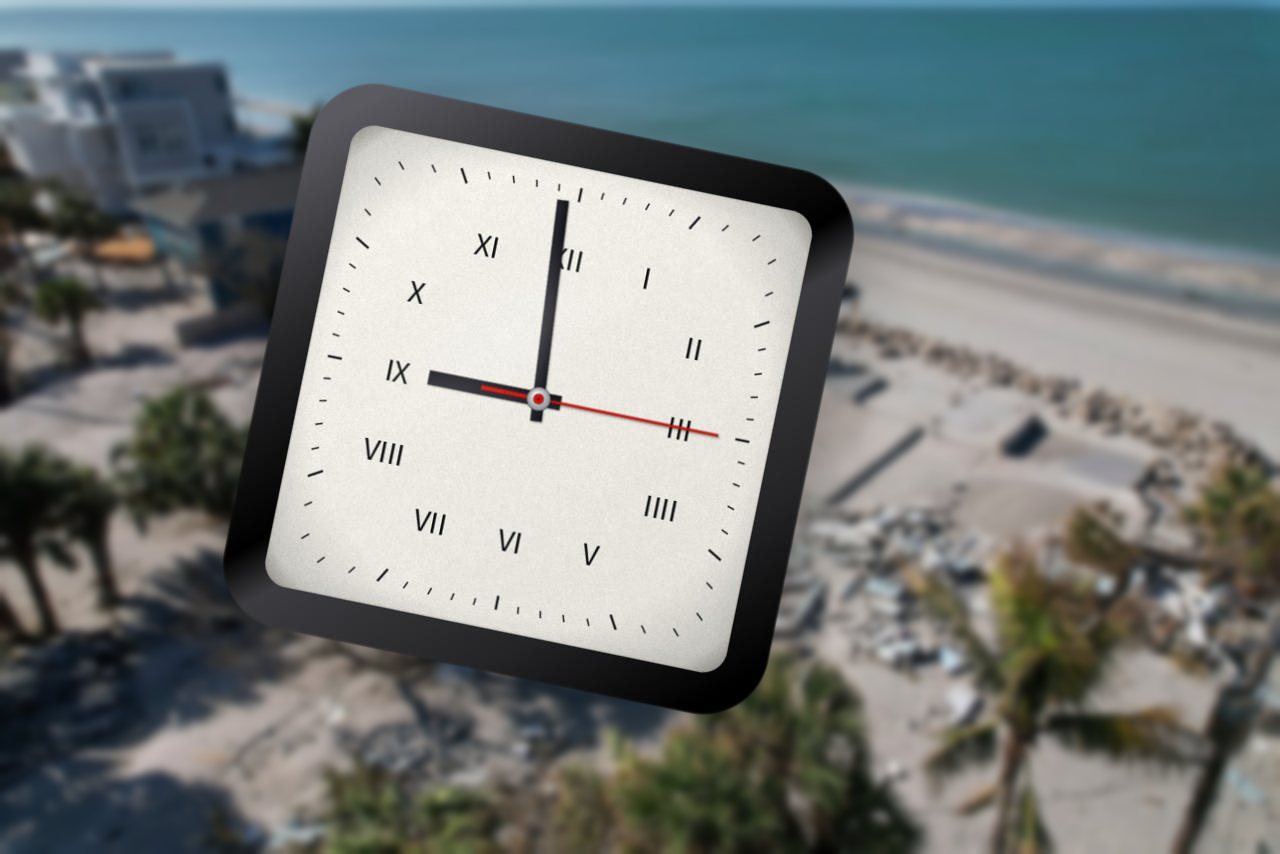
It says 8:59:15
